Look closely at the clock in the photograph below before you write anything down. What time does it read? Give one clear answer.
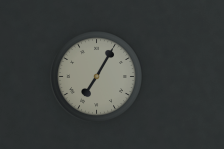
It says 7:05
